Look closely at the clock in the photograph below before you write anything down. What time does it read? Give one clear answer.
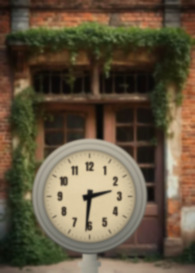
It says 2:31
